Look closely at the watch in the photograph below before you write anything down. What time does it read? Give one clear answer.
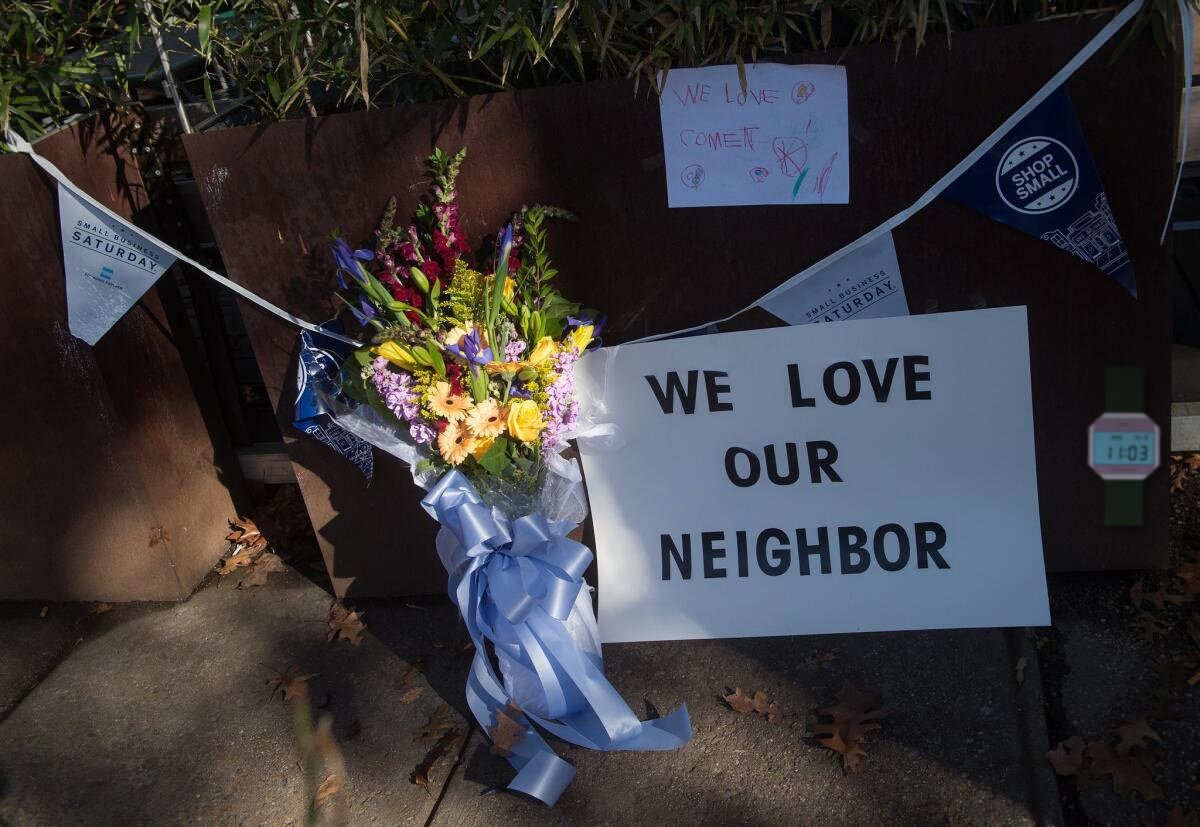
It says 11:03
